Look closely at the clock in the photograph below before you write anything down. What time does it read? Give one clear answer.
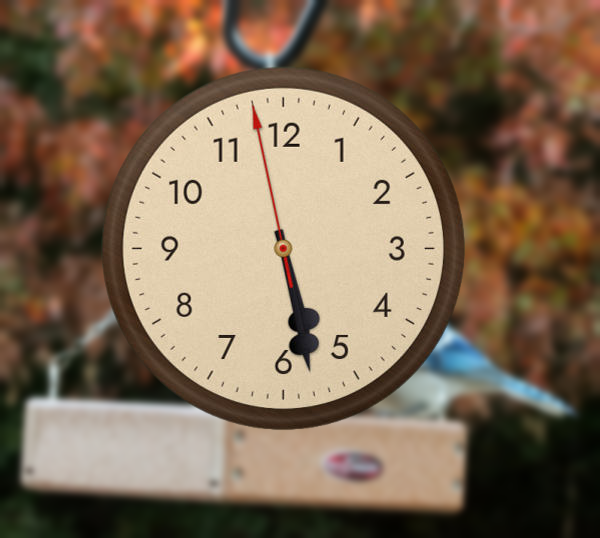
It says 5:27:58
